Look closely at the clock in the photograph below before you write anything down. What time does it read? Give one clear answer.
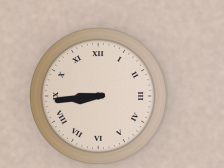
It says 8:44
